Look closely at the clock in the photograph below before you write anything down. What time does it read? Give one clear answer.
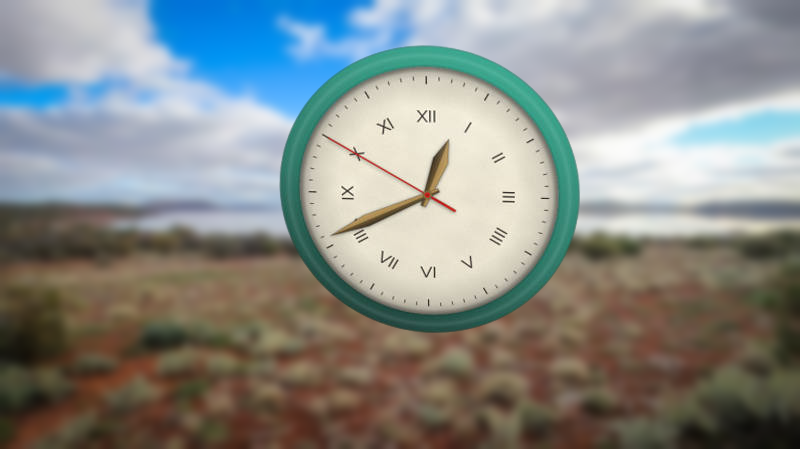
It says 12:40:50
